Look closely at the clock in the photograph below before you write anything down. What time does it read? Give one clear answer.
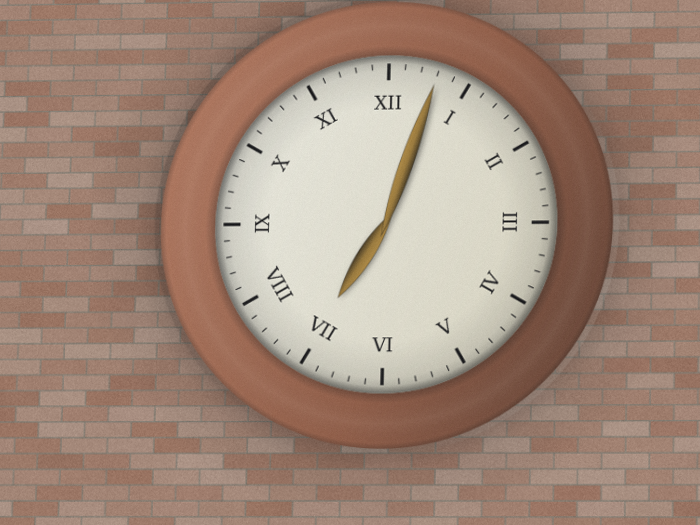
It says 7:03
